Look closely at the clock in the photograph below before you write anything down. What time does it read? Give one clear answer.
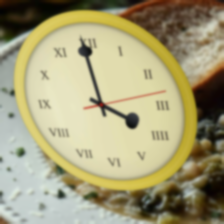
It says 3:59:13
